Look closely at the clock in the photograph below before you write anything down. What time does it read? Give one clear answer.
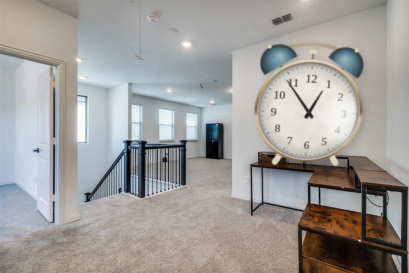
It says 12:54
